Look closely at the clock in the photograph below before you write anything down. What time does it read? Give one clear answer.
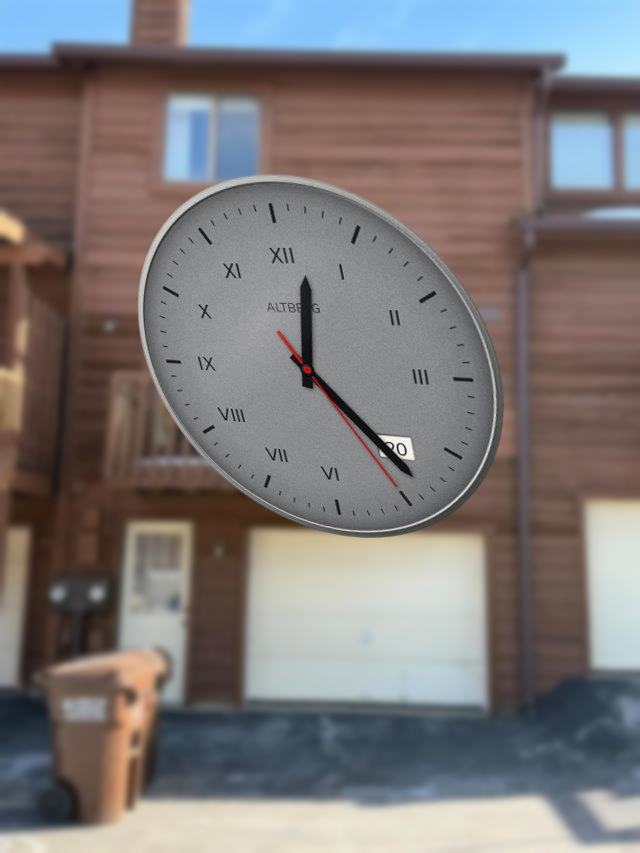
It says 12:23:25
